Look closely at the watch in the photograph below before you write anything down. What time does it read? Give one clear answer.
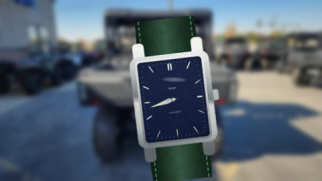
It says 8:43
